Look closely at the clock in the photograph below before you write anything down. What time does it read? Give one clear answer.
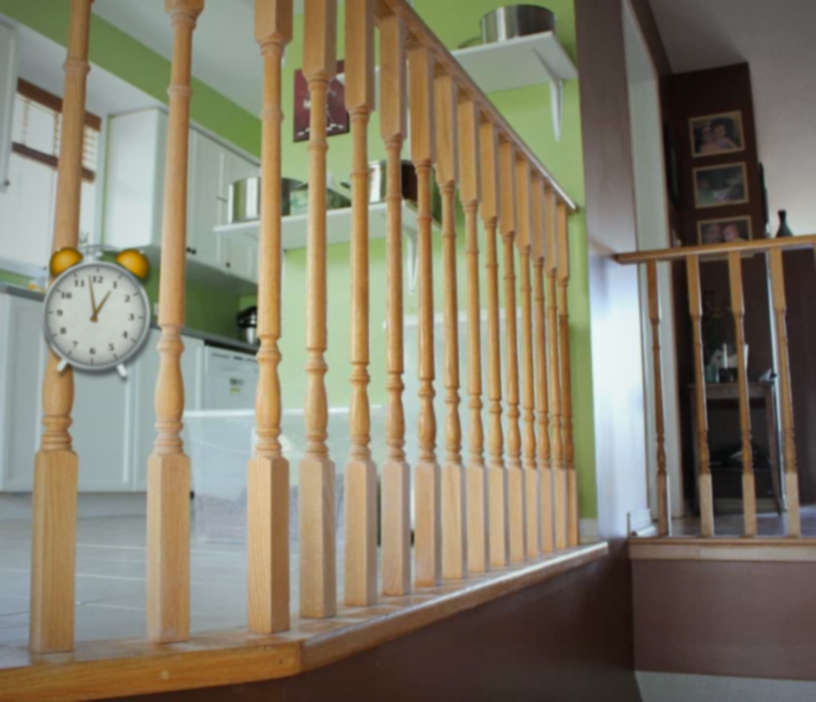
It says 12:58
